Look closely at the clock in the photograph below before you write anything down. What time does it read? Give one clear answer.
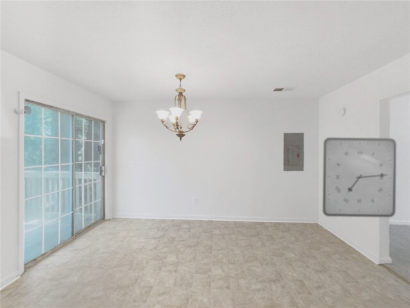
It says 7:14
